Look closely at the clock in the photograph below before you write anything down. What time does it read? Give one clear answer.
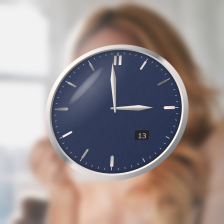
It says 2:59
